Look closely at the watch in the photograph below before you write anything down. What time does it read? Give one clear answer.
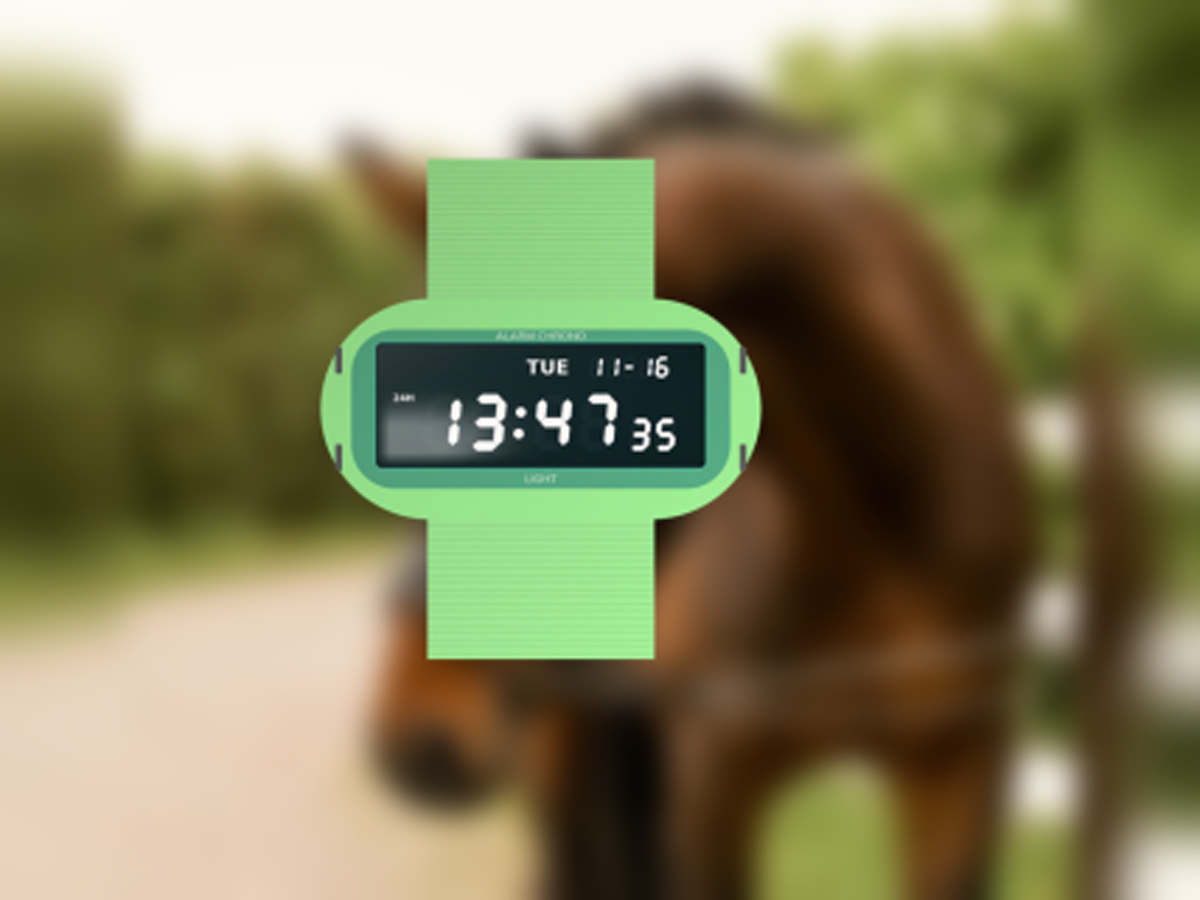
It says 13:47:35
